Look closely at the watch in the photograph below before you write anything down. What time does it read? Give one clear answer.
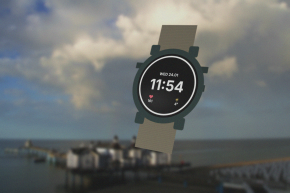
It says 11:54
